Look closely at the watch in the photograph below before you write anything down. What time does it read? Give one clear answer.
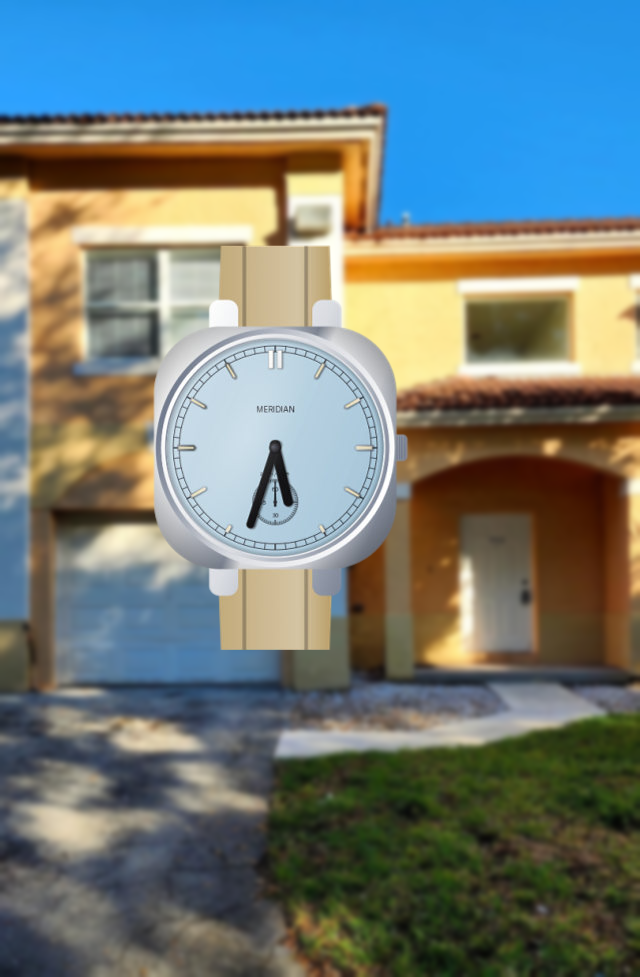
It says 5:33
